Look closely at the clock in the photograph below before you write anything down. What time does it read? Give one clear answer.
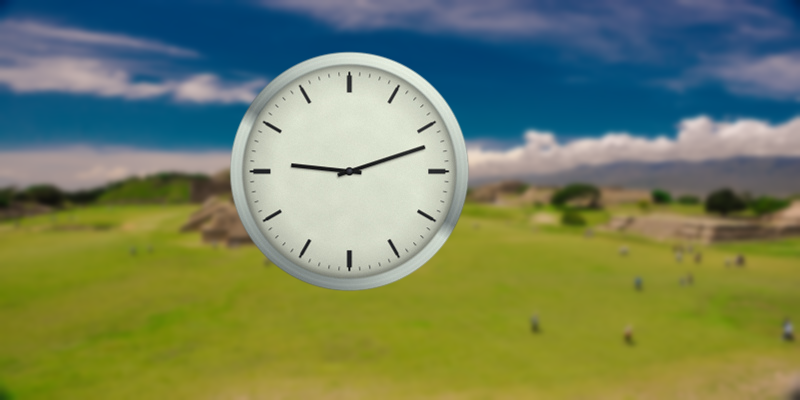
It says 9:12
